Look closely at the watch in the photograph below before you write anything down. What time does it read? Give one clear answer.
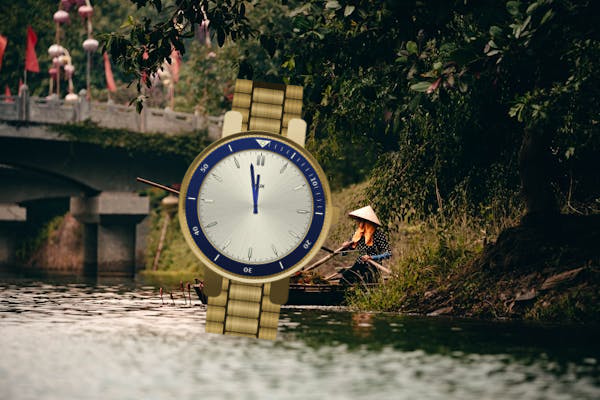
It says 11:58
